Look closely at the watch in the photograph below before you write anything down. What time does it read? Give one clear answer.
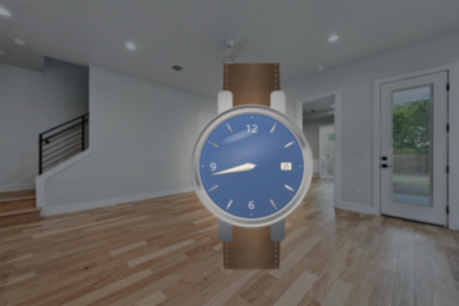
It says 8:43
